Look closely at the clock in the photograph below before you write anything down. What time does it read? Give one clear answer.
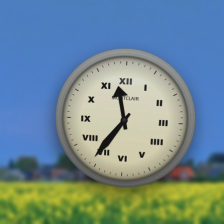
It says 11:36
